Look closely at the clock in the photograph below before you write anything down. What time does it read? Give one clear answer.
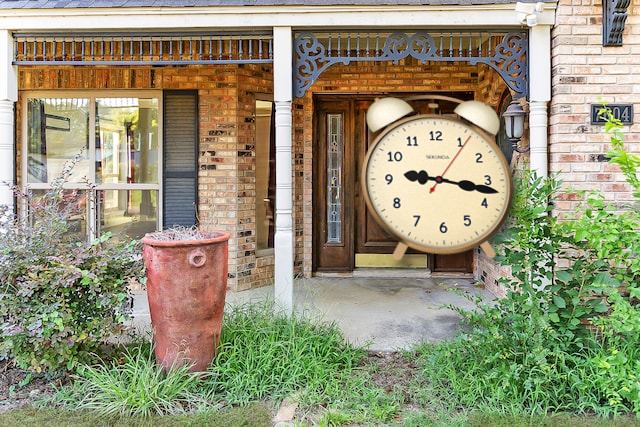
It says 9:17:06
